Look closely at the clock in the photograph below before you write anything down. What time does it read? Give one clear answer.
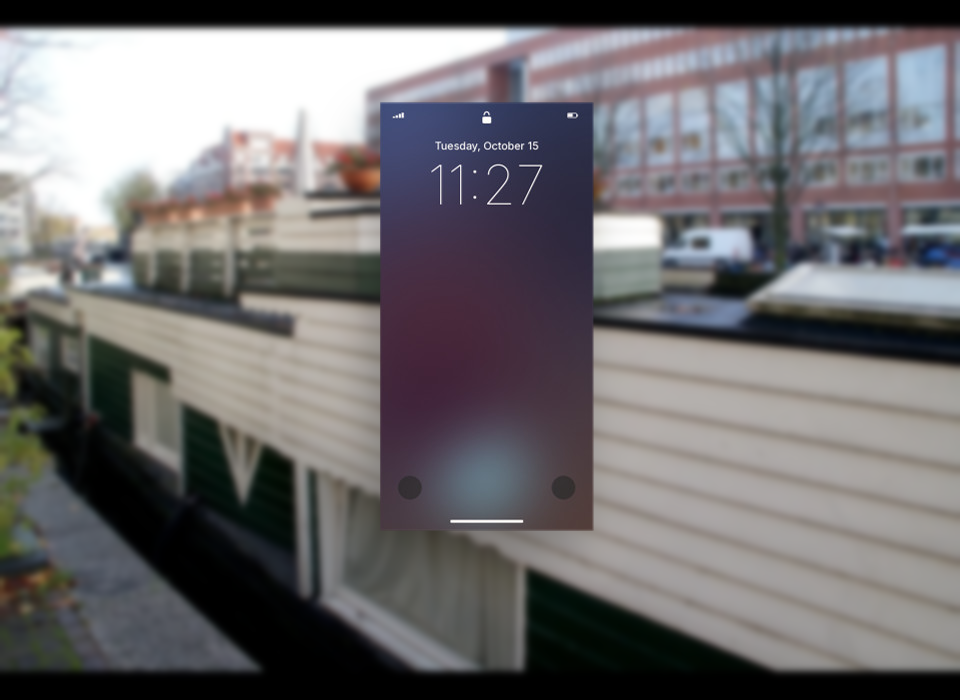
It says 11:27
